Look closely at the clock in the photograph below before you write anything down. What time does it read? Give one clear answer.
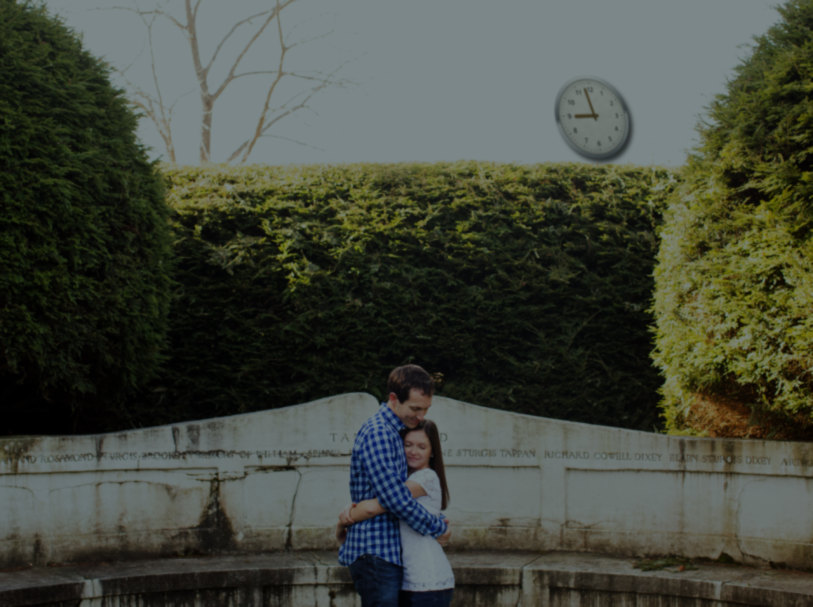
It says 8:58
